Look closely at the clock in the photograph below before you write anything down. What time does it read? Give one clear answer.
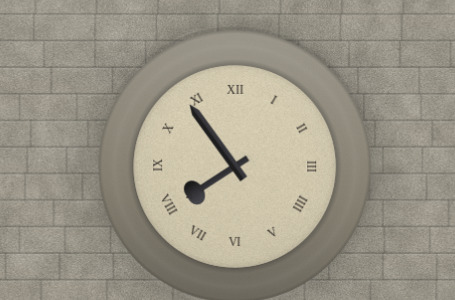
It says 7:54
